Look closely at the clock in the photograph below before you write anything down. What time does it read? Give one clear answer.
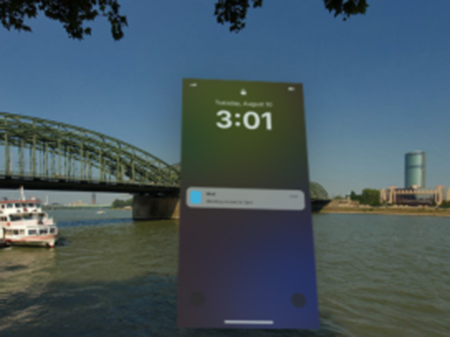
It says 3:01
